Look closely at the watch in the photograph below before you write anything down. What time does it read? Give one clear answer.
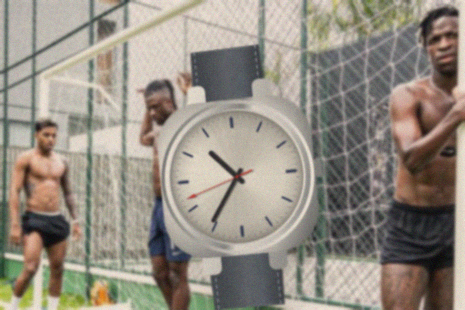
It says 10:35:42
